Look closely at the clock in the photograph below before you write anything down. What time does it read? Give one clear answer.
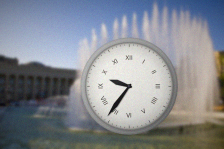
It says 9:36
